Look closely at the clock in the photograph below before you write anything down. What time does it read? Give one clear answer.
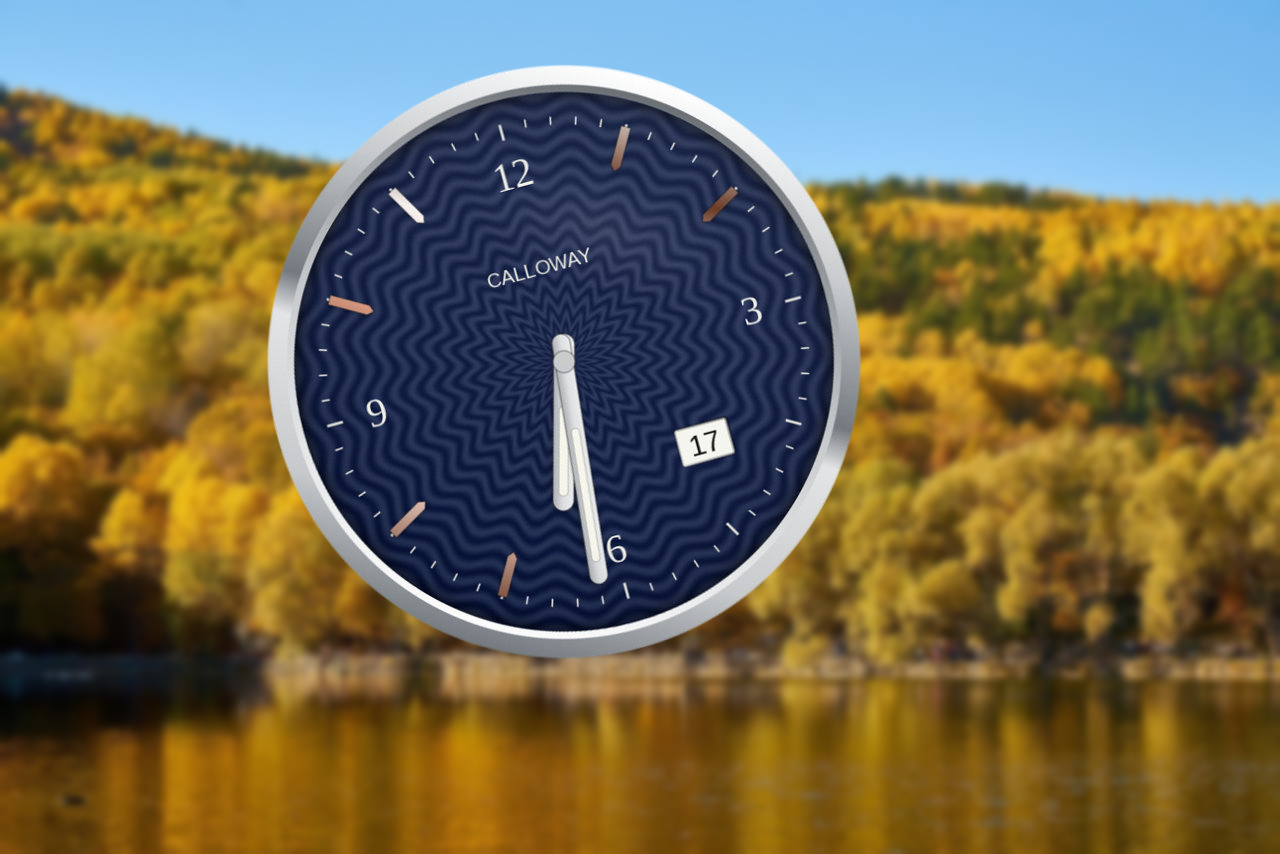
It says 6:31
